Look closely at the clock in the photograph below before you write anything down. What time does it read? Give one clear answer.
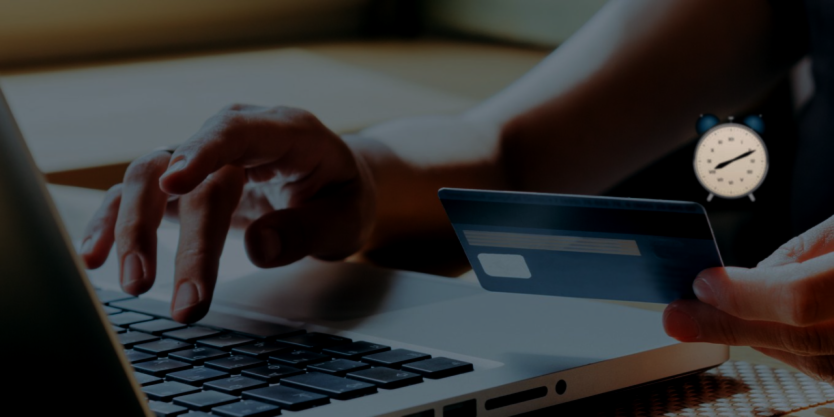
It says 8:11
